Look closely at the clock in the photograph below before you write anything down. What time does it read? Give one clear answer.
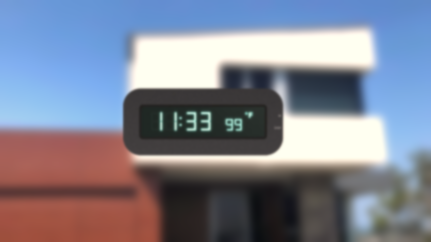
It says 11:33
